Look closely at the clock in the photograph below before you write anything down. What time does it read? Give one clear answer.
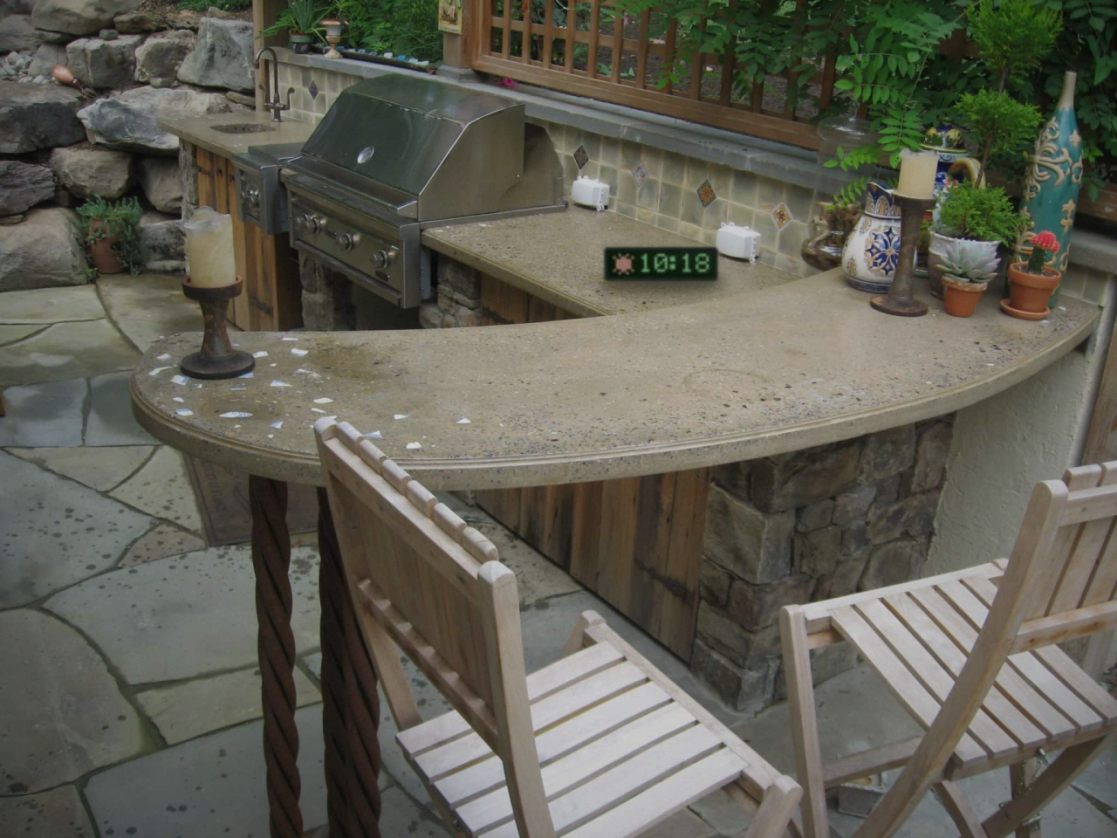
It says 10:18
